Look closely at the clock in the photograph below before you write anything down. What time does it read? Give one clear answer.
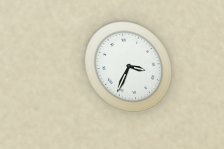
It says 3:36
